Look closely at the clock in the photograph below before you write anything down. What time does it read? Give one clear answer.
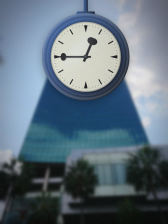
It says 12:45
